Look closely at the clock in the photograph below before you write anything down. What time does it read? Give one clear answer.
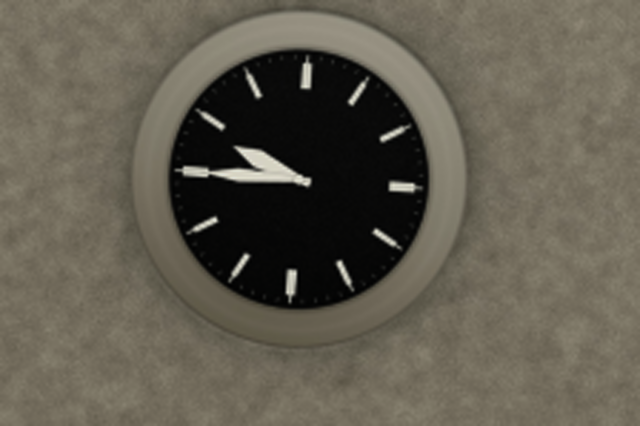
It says 9:45
